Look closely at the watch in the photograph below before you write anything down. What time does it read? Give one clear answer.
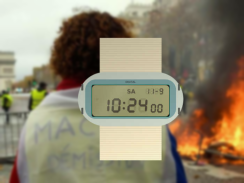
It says 10:24:00
